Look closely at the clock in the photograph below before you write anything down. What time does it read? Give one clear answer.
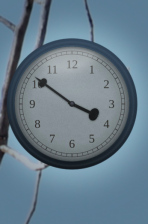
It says 3:51
